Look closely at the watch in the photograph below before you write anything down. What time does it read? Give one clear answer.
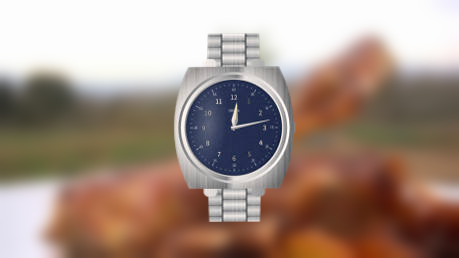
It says 12:13
